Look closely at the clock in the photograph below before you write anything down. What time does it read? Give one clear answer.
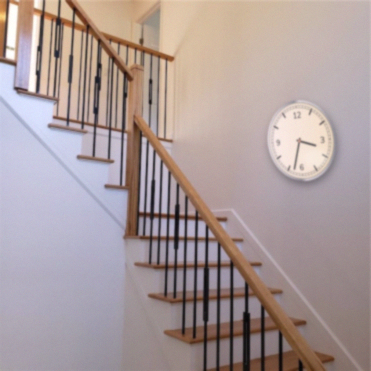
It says 3:33
